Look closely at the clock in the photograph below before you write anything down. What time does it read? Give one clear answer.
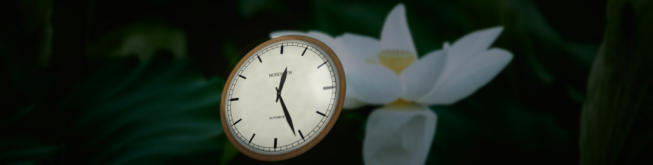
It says 12:26
